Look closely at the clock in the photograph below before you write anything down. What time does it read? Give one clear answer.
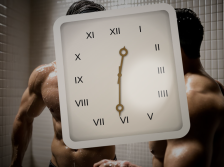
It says 12:31
